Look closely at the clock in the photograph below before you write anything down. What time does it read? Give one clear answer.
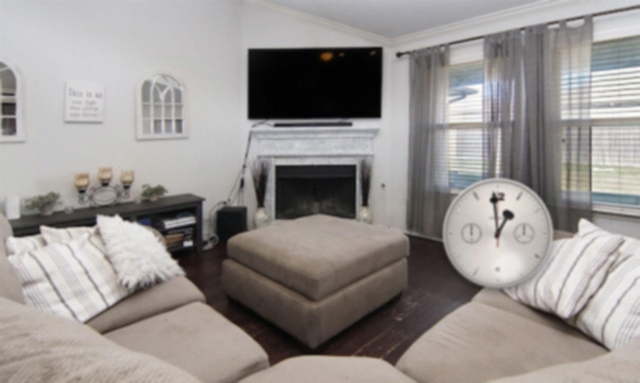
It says 12:59
